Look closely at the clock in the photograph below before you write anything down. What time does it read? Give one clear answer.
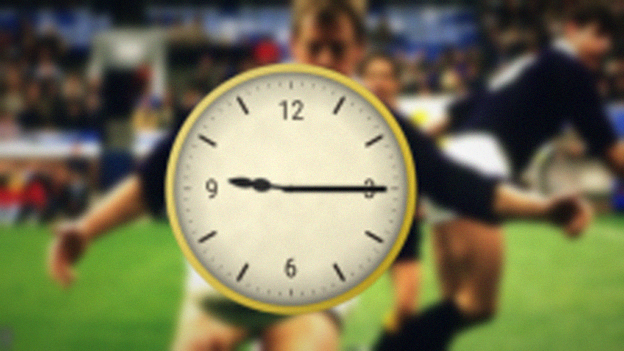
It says 9:15
